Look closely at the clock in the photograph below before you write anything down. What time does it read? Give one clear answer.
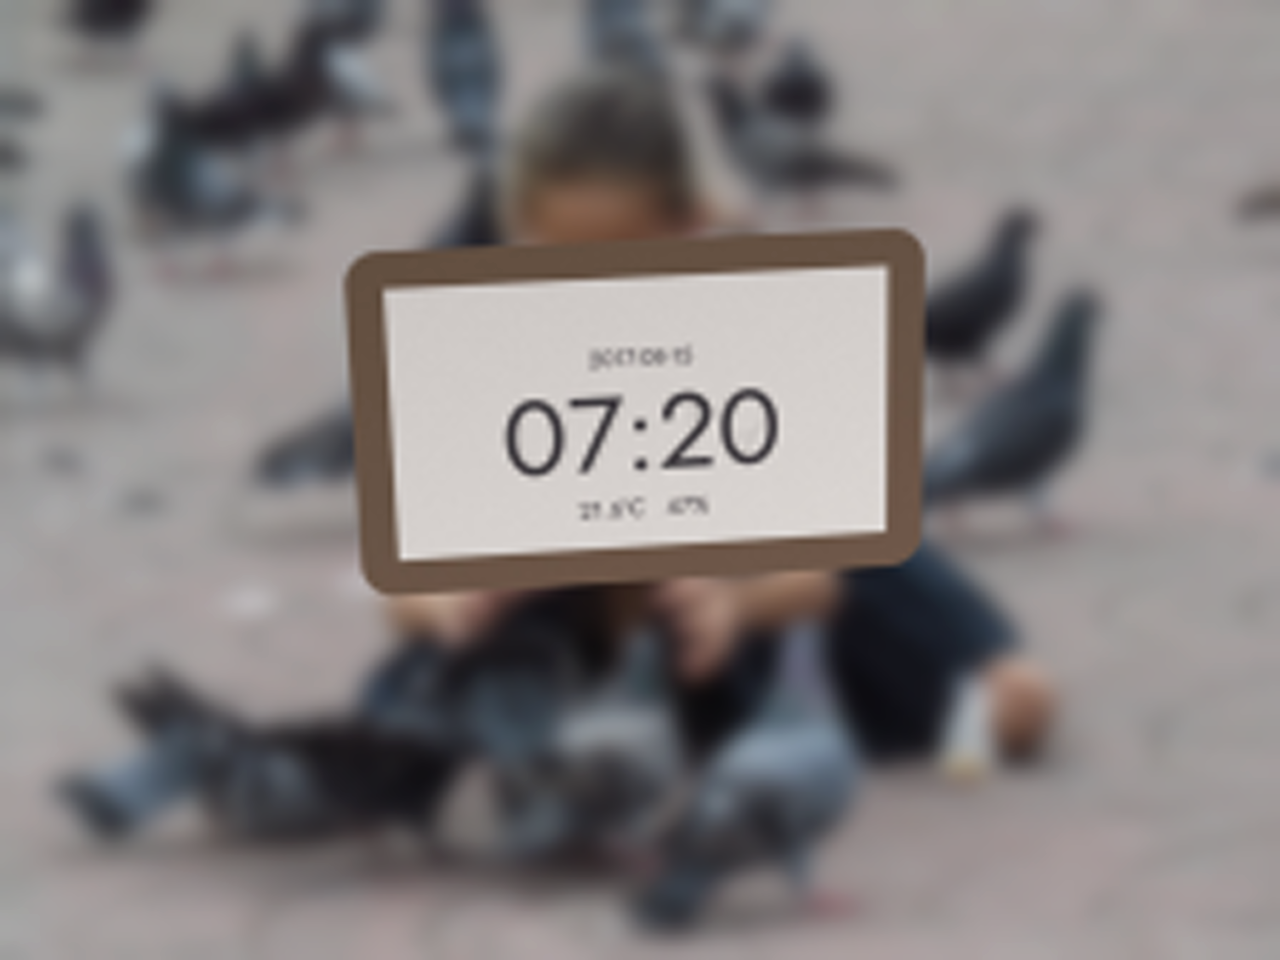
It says 7:20
